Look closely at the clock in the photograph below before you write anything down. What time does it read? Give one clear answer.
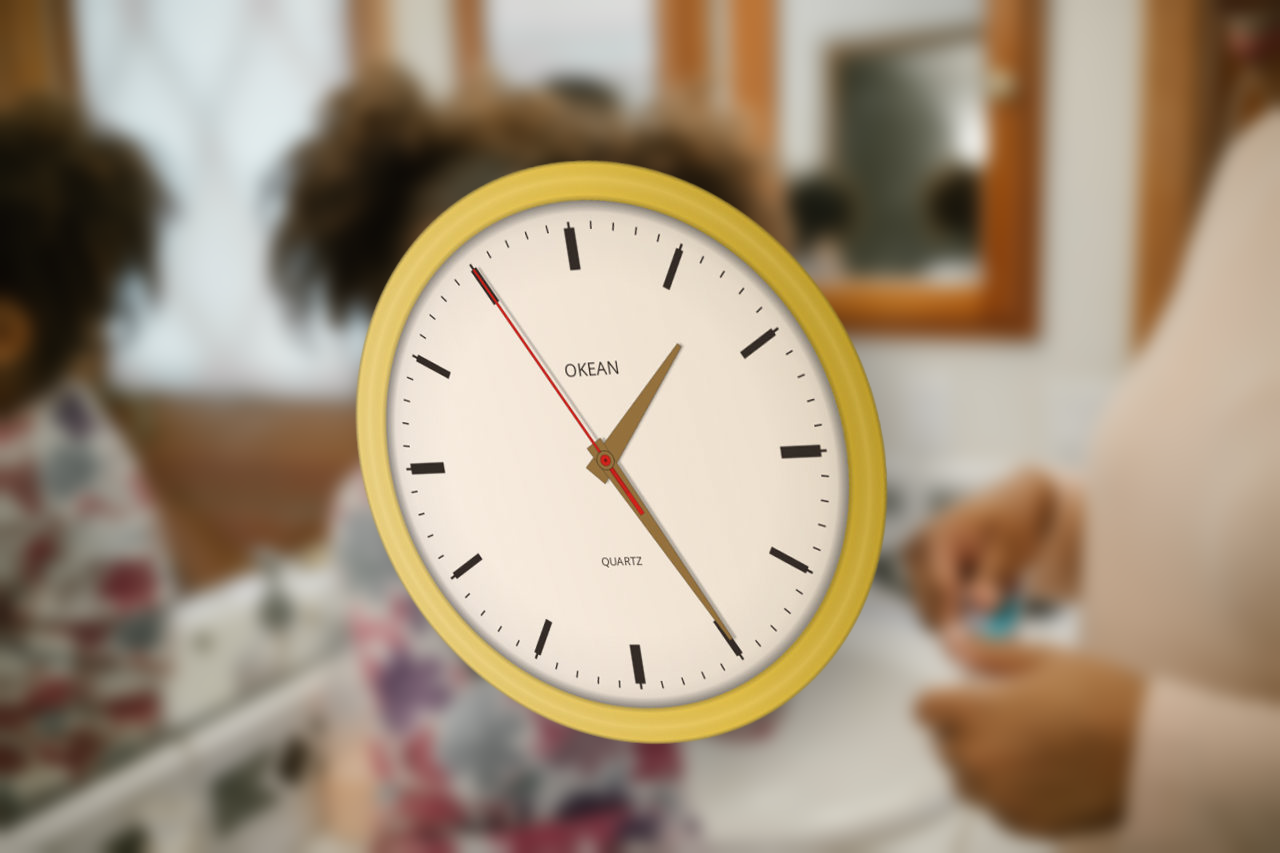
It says 1:24:55
